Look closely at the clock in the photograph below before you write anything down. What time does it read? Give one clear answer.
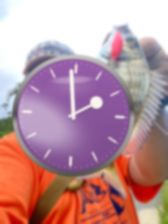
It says 1:59
